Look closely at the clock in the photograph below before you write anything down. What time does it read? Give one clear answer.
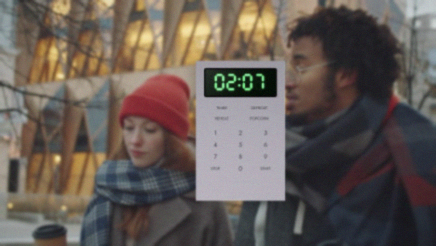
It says 2:07
